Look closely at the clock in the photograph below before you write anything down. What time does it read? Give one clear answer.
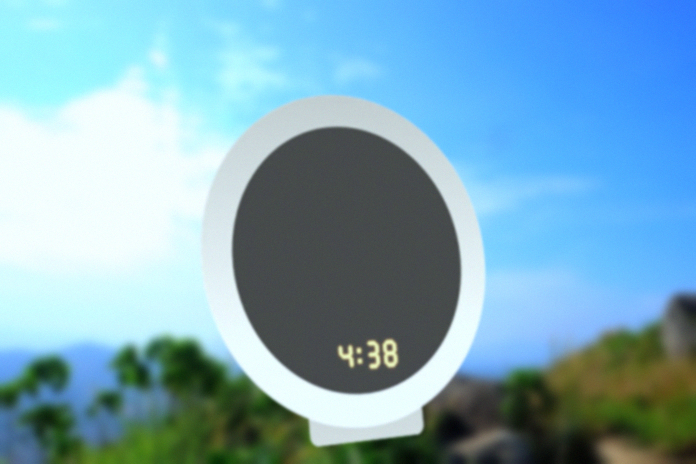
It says 4:38
